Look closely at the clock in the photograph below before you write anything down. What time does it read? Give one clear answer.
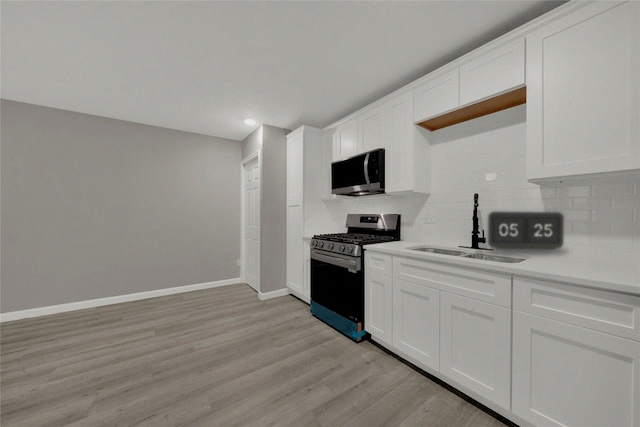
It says 5:25
